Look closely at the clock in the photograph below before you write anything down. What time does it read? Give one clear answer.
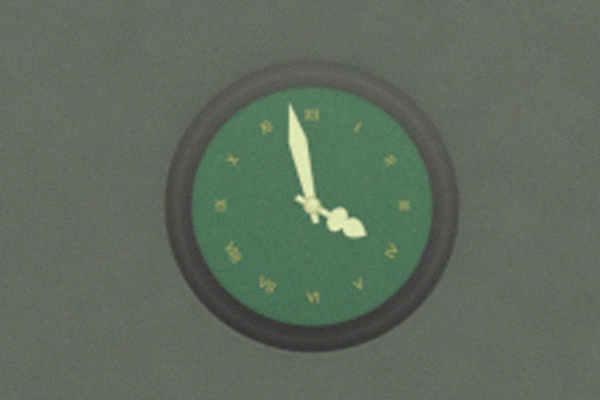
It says 3:58
